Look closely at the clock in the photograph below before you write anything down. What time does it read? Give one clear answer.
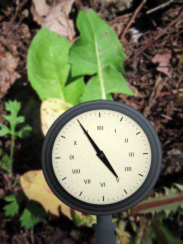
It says 4:55
